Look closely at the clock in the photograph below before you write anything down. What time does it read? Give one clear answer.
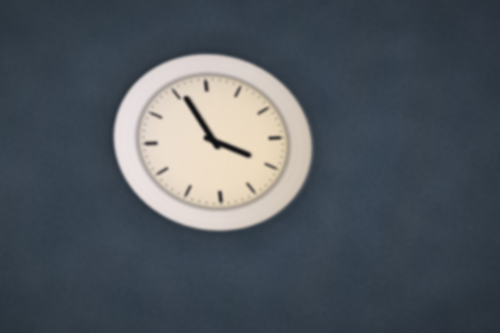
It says 3:56
